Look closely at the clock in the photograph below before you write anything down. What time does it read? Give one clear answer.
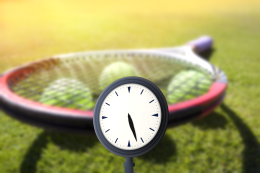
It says 5:27
